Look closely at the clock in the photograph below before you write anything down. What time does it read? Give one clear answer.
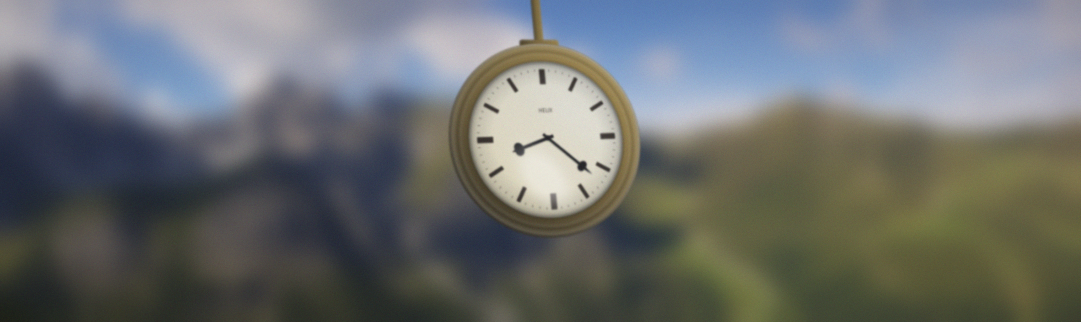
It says 8:22
